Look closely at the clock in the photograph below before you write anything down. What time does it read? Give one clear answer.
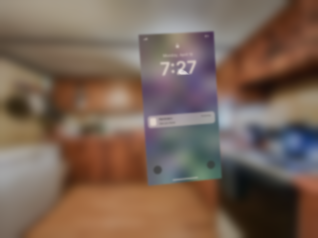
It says 7:27
